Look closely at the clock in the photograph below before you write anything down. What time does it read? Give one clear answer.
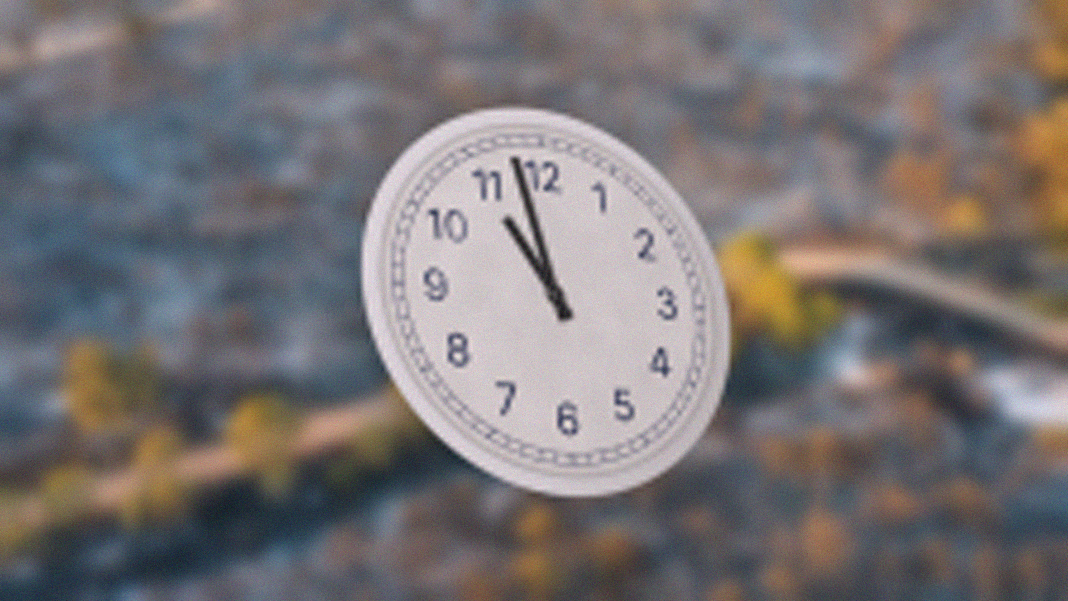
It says 10:58
